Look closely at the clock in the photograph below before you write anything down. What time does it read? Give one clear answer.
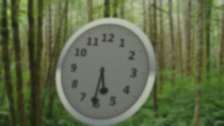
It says 5:31
